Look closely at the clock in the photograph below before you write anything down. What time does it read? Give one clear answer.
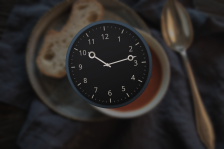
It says 10:13
